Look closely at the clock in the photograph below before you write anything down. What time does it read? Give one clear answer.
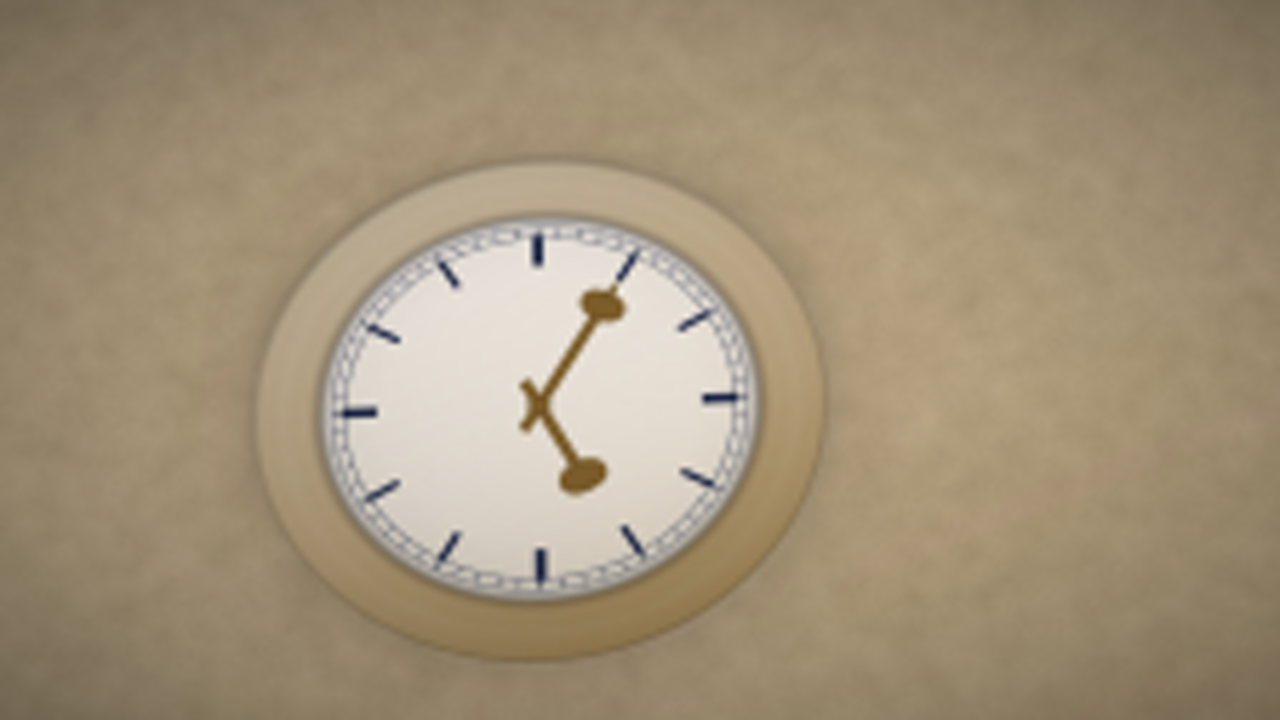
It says 5:05
